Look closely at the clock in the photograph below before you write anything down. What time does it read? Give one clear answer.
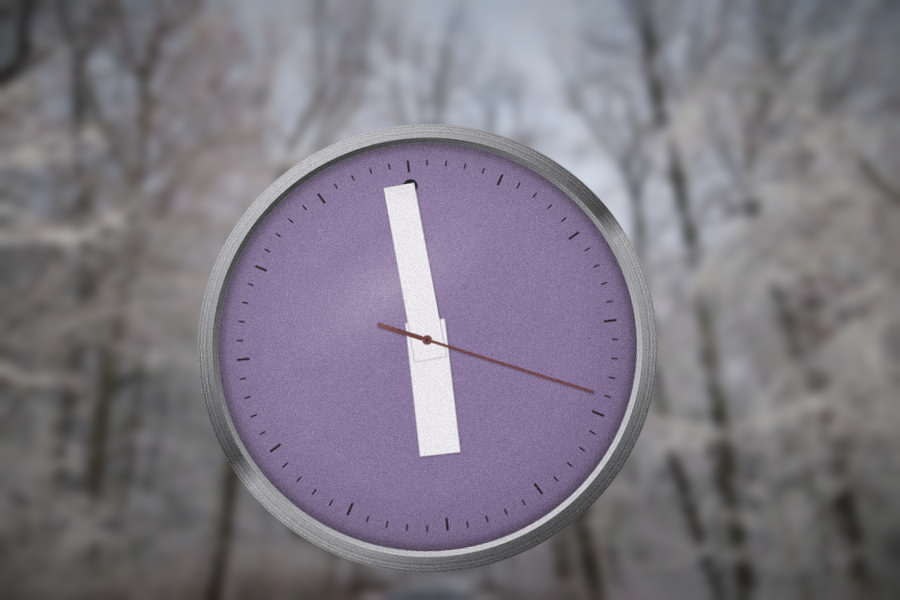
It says 5:59:19
